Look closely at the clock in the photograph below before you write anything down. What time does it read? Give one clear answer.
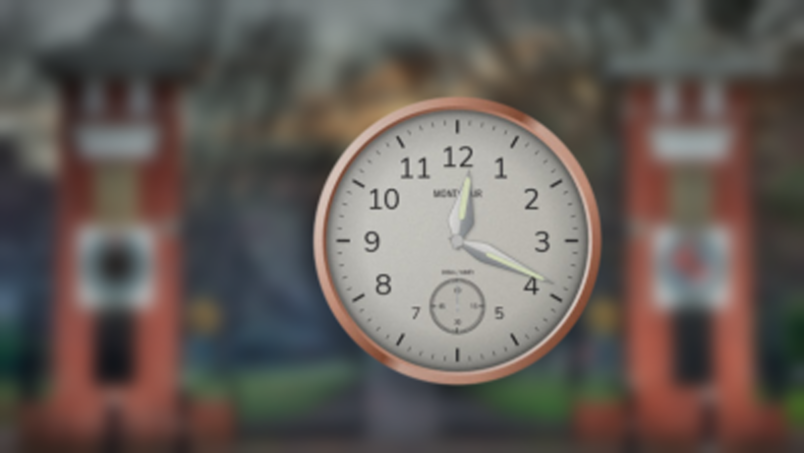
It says 12:19
